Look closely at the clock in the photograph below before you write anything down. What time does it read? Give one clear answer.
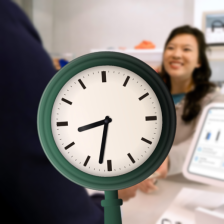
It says 8:32
